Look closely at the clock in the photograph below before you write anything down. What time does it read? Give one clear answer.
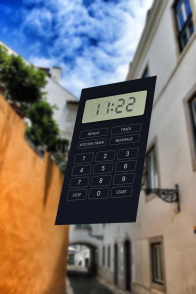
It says 11:22
